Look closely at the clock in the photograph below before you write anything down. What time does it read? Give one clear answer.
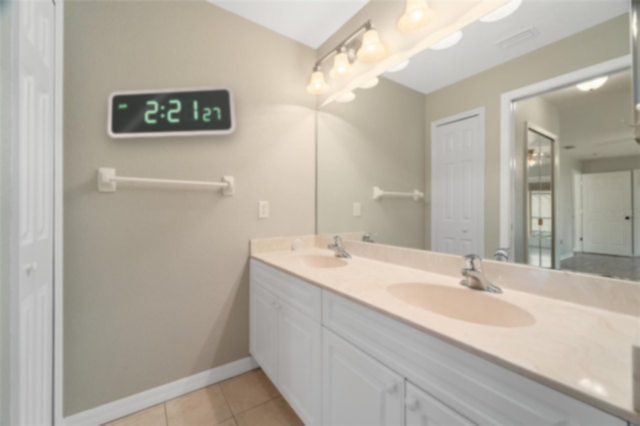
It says 2:21:27
